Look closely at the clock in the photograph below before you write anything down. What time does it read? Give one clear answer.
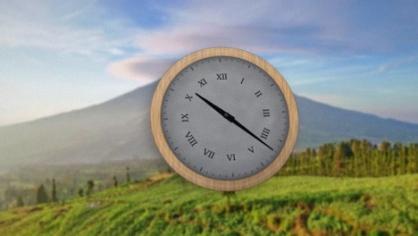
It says 10:22
